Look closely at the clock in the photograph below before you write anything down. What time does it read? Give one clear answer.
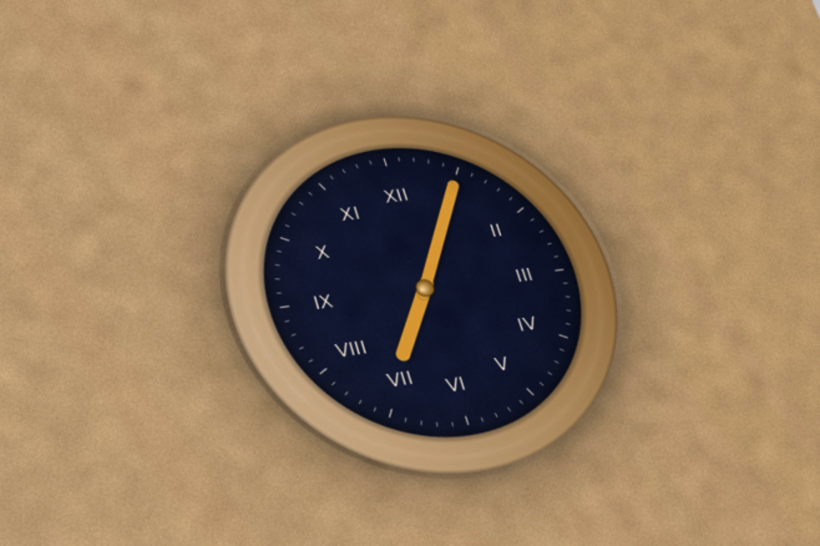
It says 7:05
